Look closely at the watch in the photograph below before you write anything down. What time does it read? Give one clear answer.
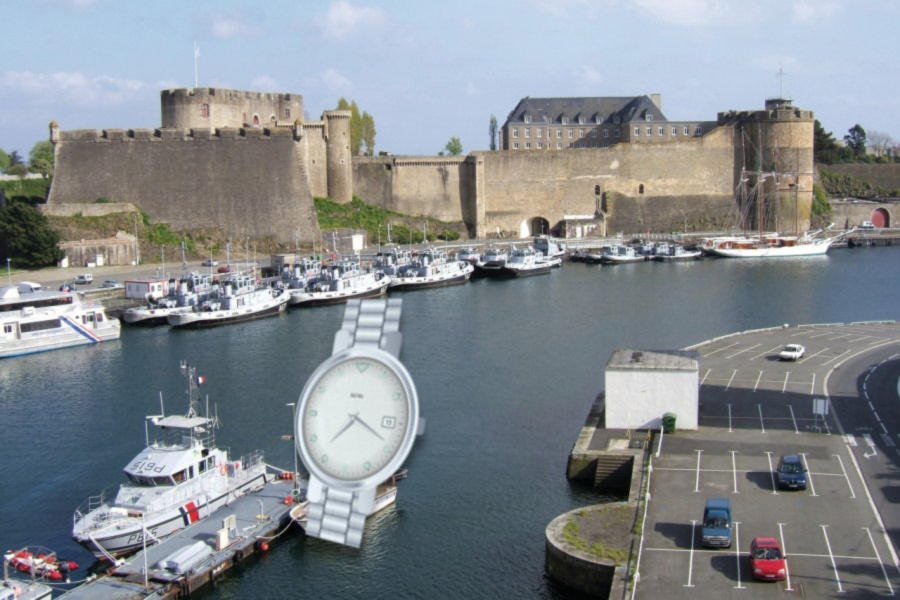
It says 7:19
